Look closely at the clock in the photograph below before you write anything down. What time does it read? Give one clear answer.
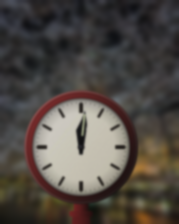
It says 12:01
